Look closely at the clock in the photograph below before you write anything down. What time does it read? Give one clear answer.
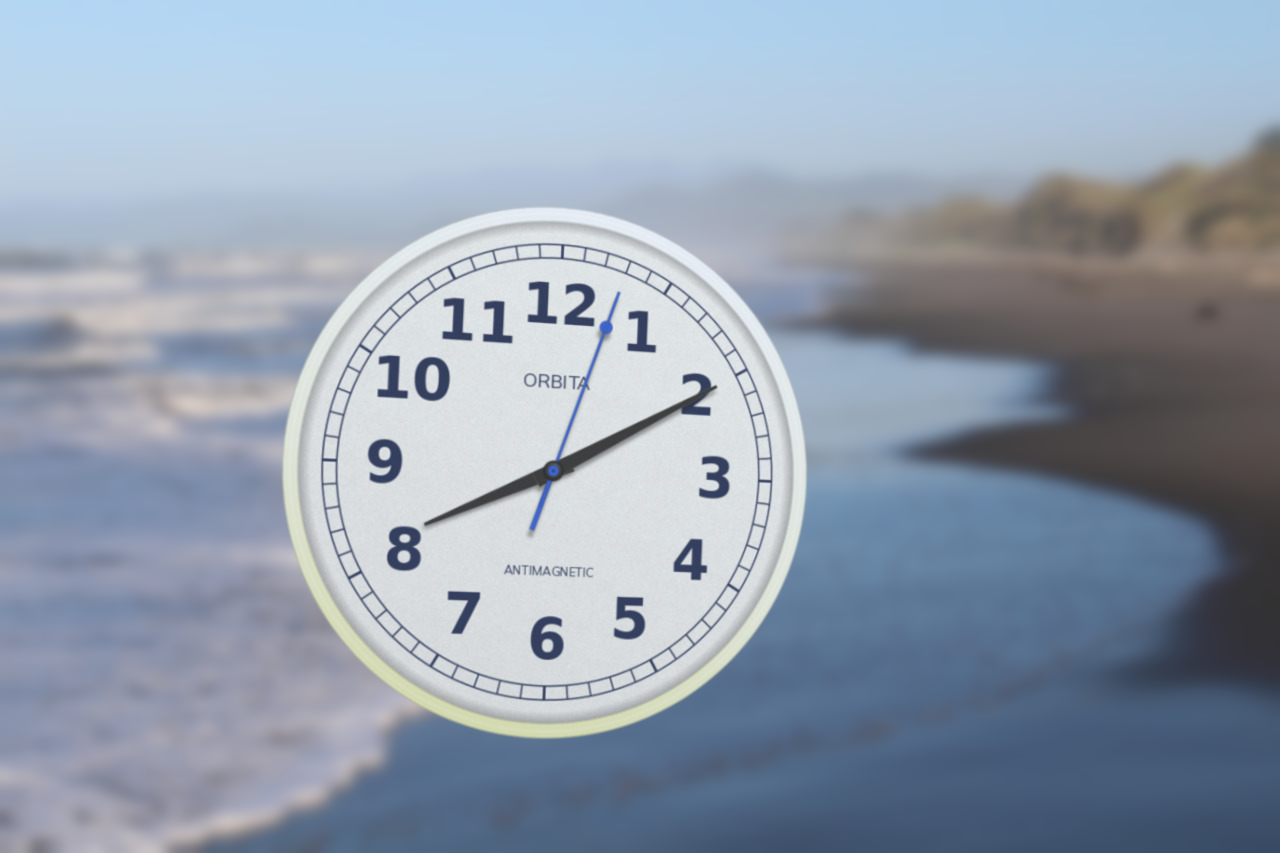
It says 8:10:03
